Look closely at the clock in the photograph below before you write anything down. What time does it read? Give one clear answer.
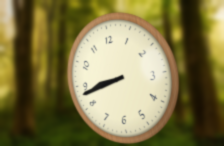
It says 8:43
